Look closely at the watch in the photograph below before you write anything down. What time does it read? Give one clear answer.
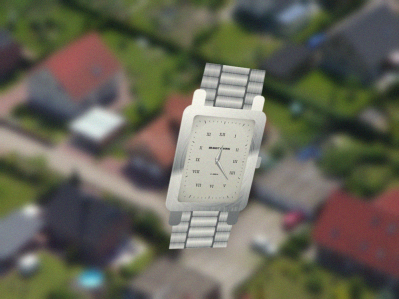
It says 12:23
